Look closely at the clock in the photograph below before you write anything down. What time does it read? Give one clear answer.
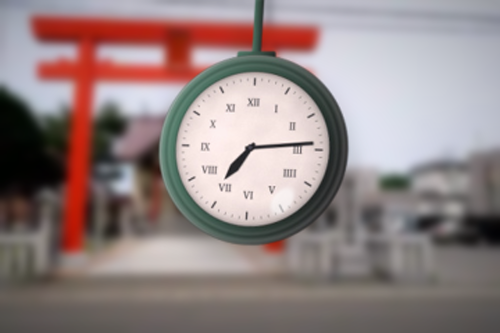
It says 7:14
